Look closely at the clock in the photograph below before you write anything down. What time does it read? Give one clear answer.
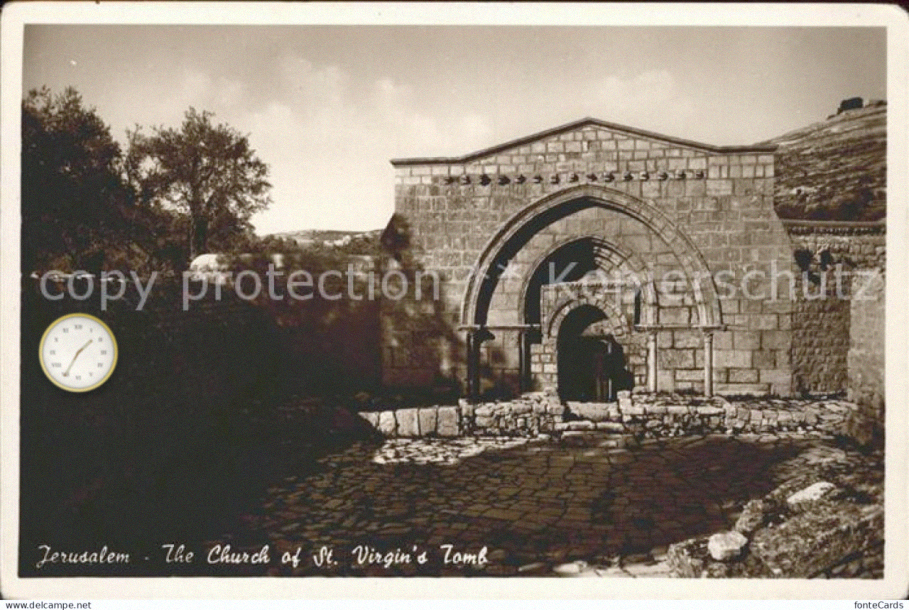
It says 1:35
